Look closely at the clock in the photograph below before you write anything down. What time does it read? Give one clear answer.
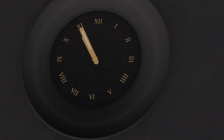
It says 10:55
